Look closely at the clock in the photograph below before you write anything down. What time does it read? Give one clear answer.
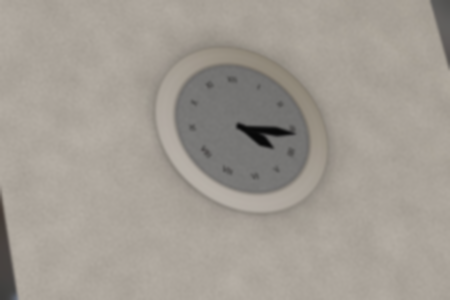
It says 4:16
